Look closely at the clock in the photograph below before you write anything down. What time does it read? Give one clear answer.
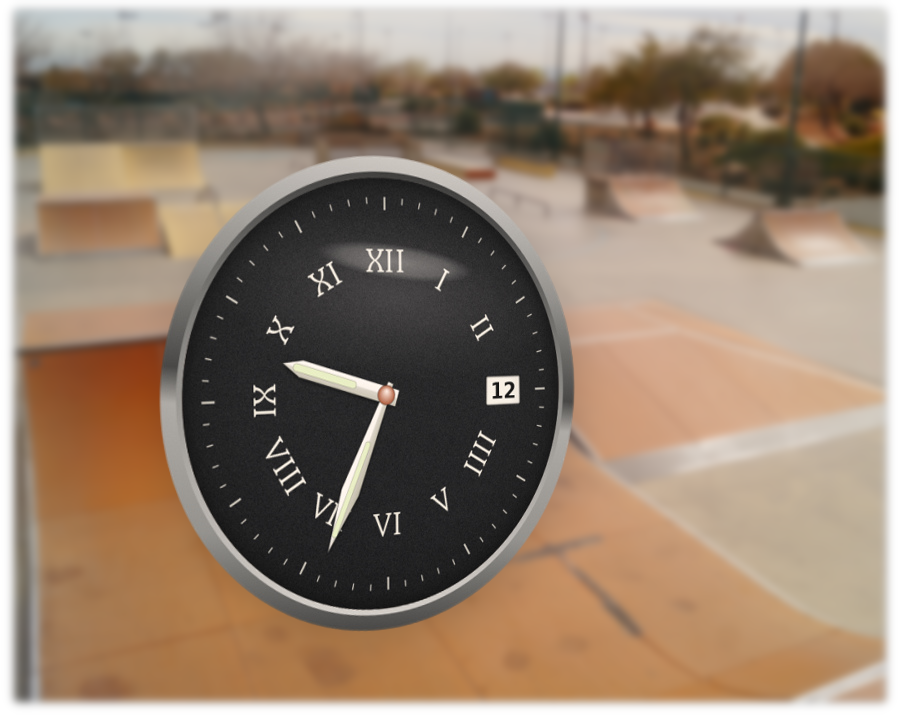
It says 9:34
